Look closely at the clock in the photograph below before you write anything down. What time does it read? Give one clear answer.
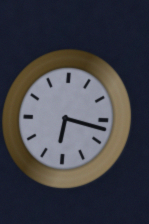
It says 6:17
